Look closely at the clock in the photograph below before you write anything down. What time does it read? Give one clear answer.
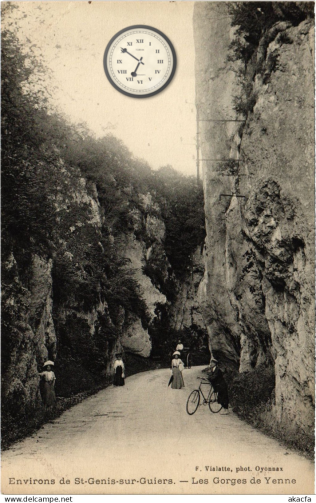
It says 6:51
